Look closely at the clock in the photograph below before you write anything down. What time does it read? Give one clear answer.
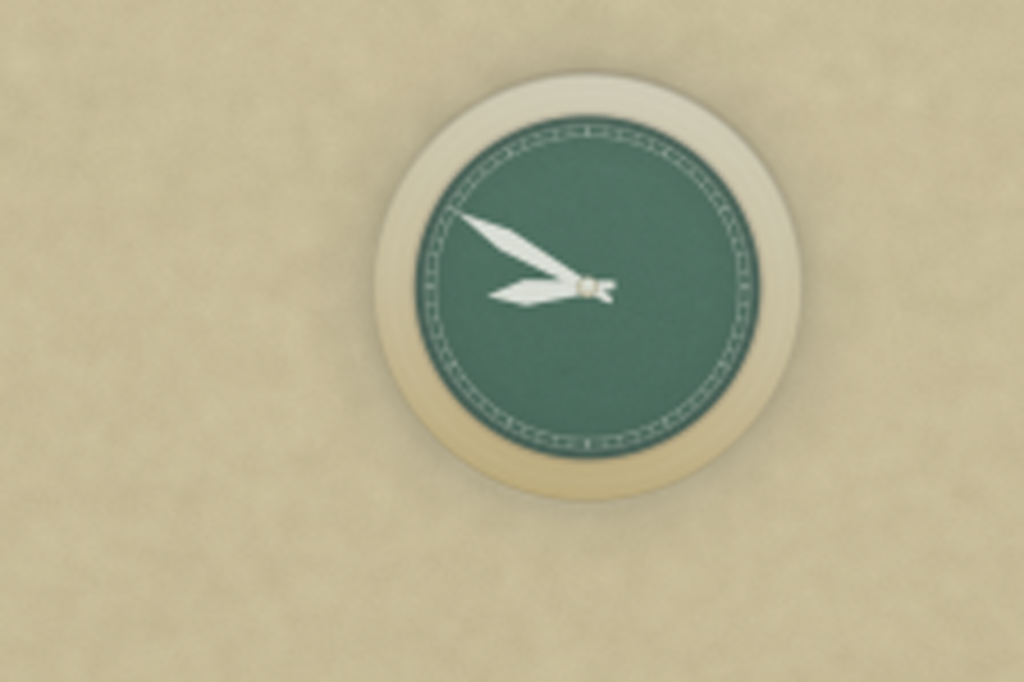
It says 8:50
